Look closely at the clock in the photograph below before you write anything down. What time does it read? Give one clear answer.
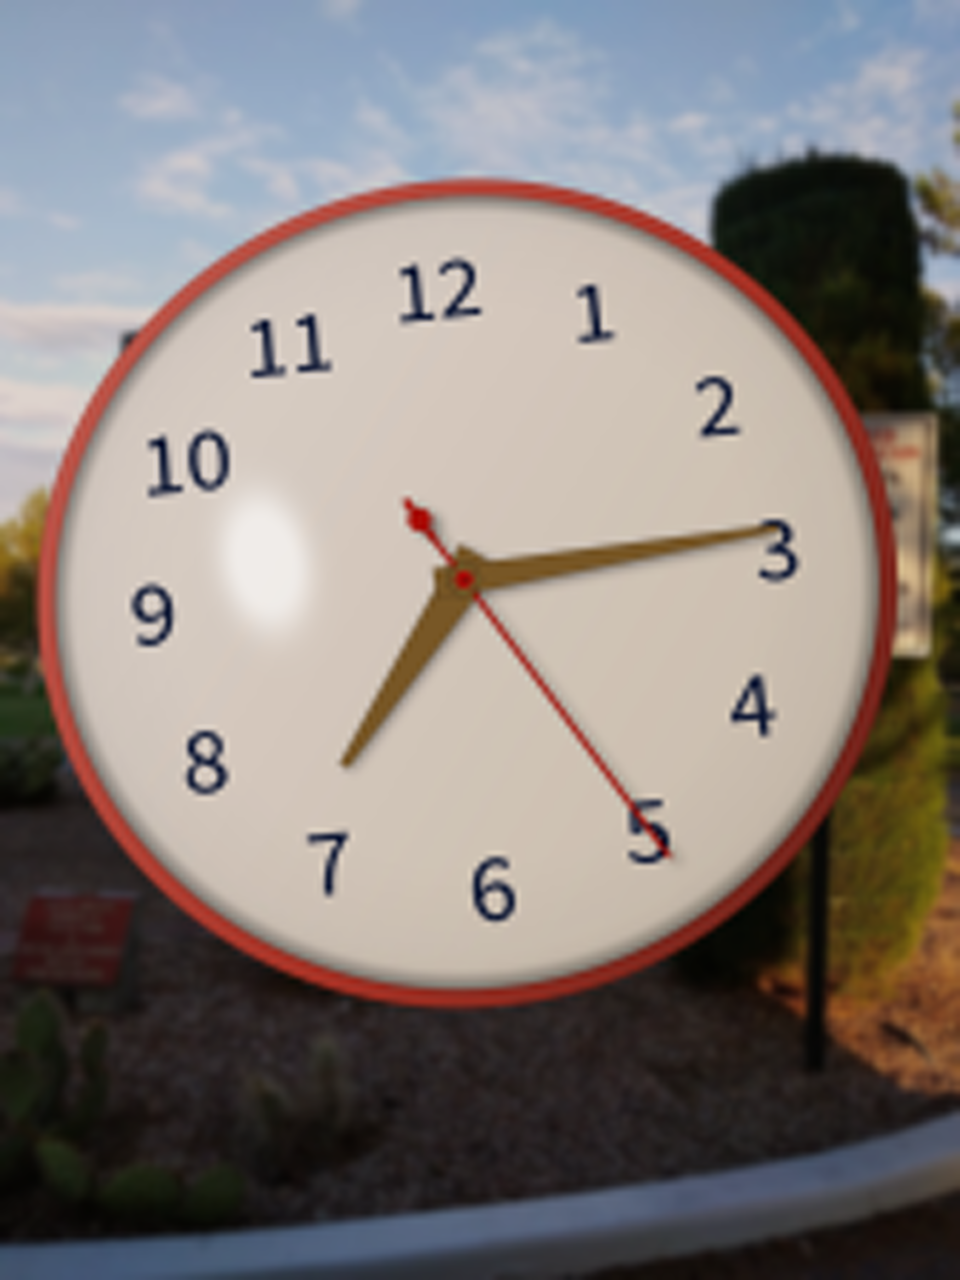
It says 7:14:25
